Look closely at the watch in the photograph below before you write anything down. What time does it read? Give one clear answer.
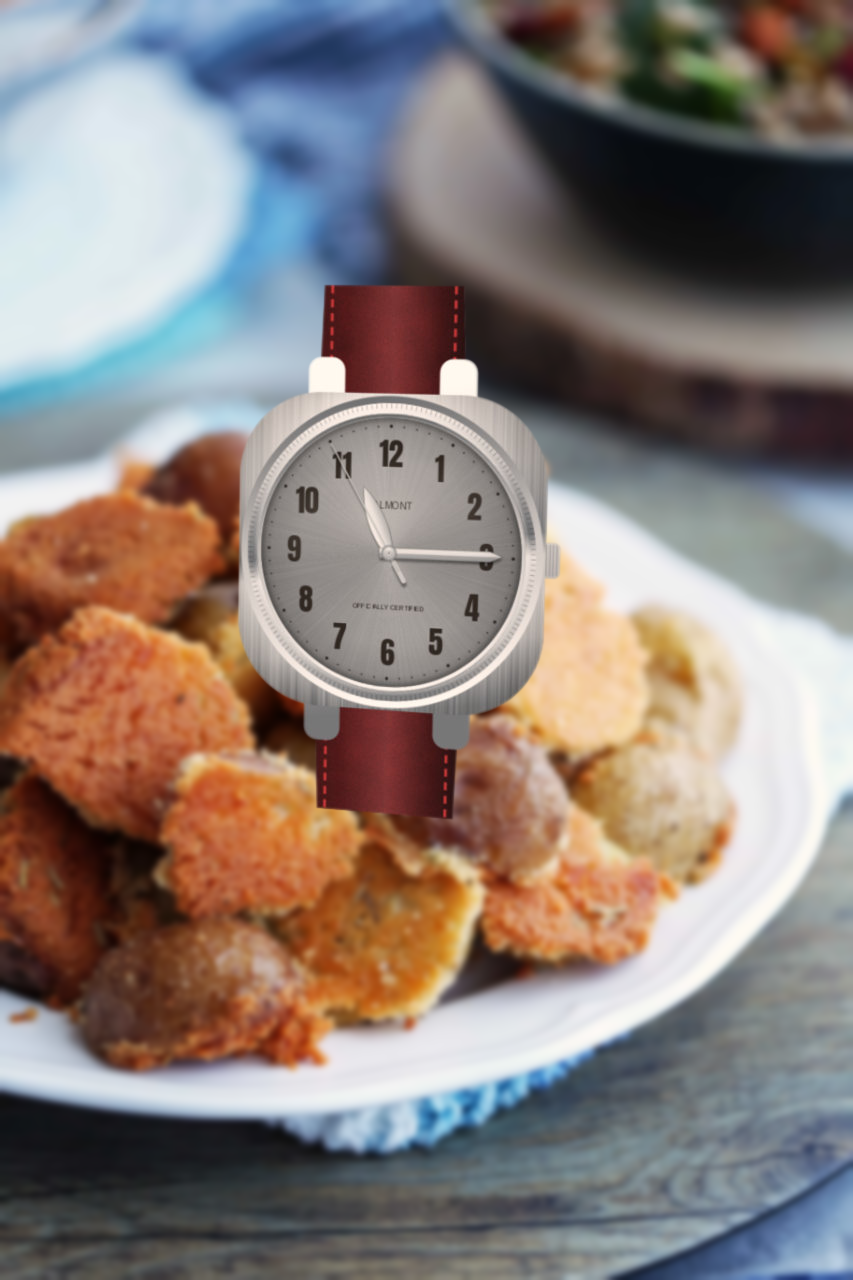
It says 11:14:55
